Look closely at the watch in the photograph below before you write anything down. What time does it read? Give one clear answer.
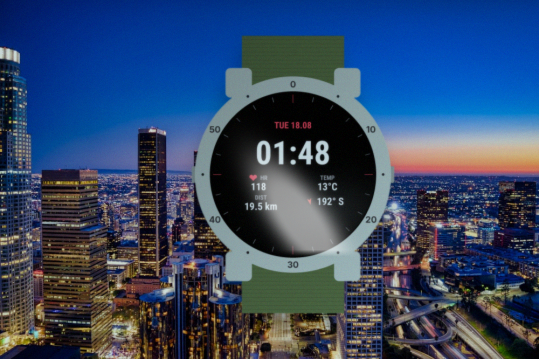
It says 1:48
